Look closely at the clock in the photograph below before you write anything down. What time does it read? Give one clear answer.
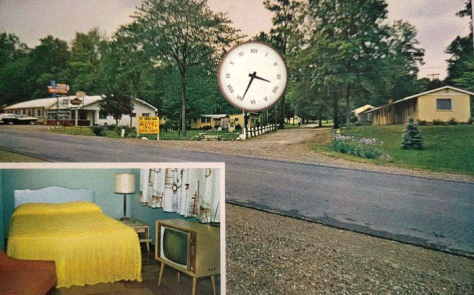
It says 3:34
